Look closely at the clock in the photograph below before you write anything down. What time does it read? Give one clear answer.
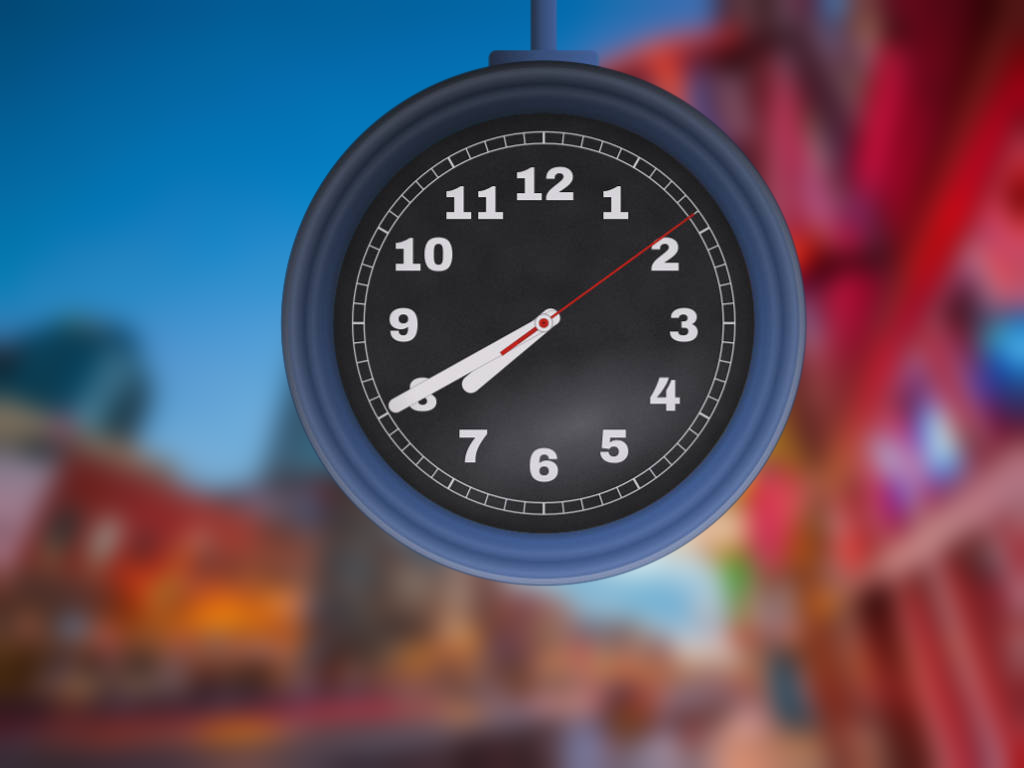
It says 7:40:09
